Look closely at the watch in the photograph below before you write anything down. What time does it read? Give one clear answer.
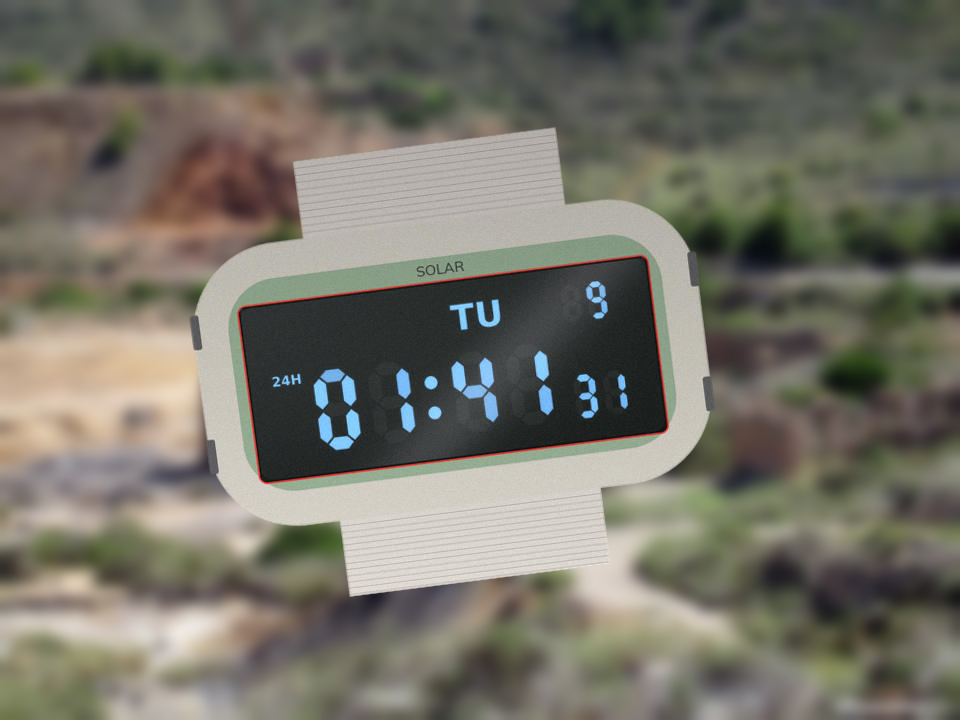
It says 1:41:31
